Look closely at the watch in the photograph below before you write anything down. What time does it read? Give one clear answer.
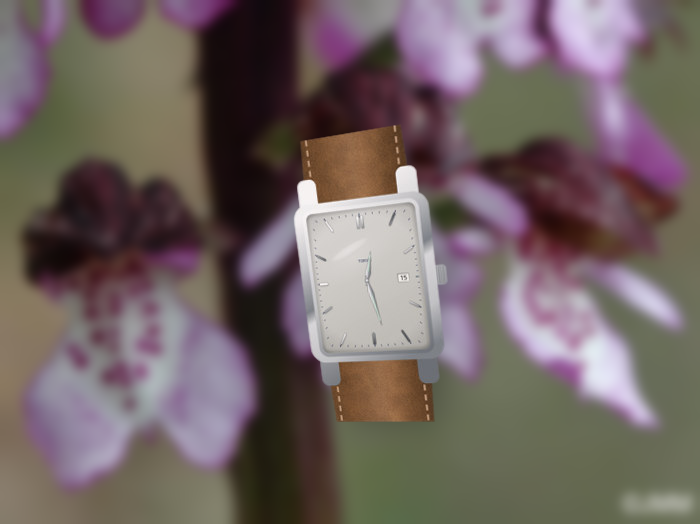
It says 12:28
